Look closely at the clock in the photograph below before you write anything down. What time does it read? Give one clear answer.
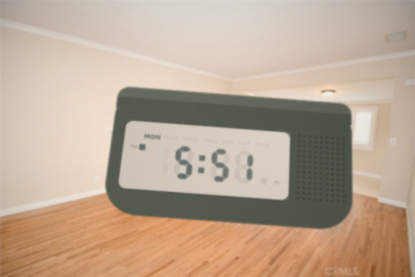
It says 5:51
